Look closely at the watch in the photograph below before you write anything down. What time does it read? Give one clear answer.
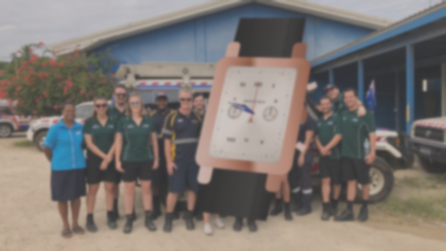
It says 9:48
